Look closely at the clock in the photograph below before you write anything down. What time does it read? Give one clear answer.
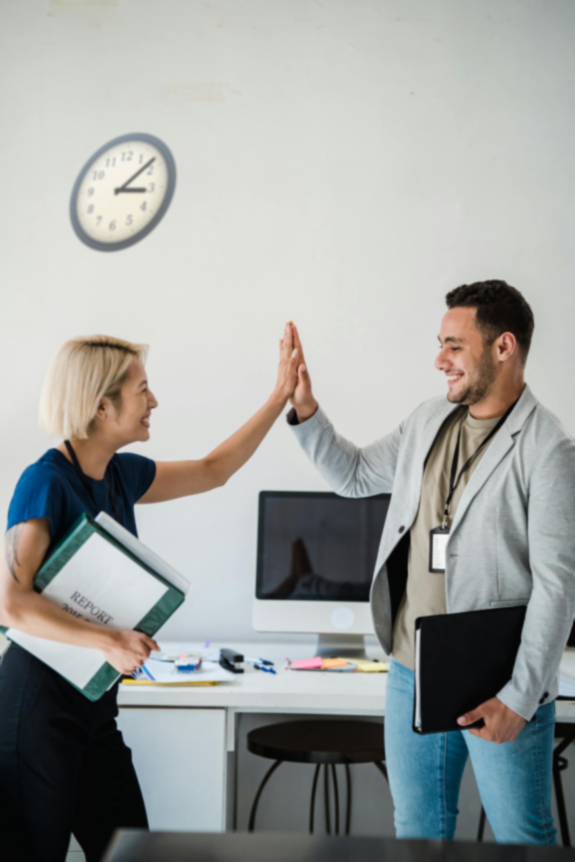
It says 3:08
